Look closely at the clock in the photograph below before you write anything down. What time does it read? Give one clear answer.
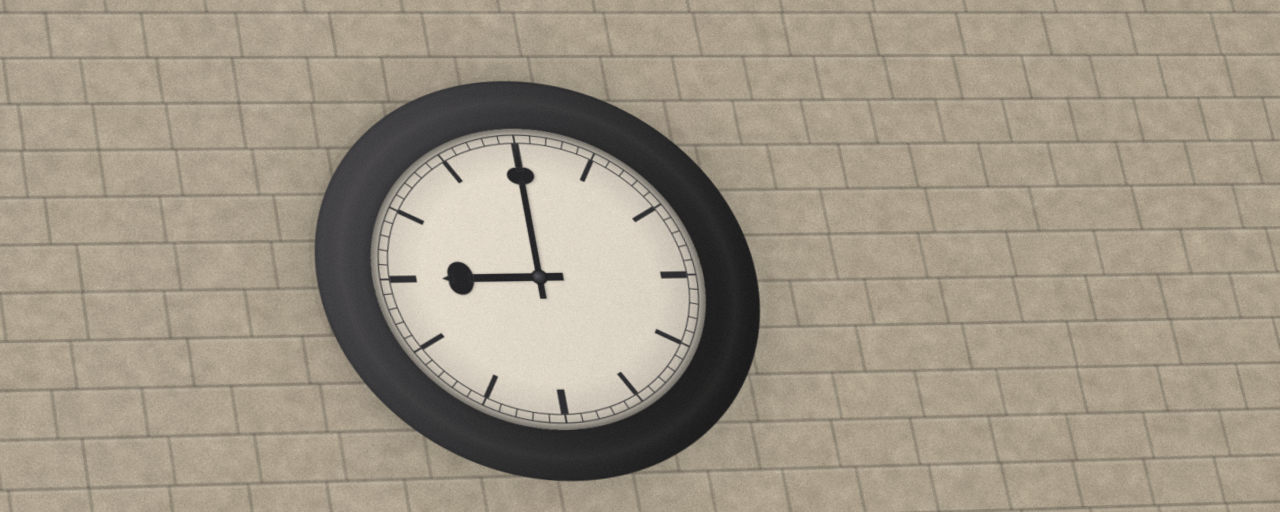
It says 9:00
